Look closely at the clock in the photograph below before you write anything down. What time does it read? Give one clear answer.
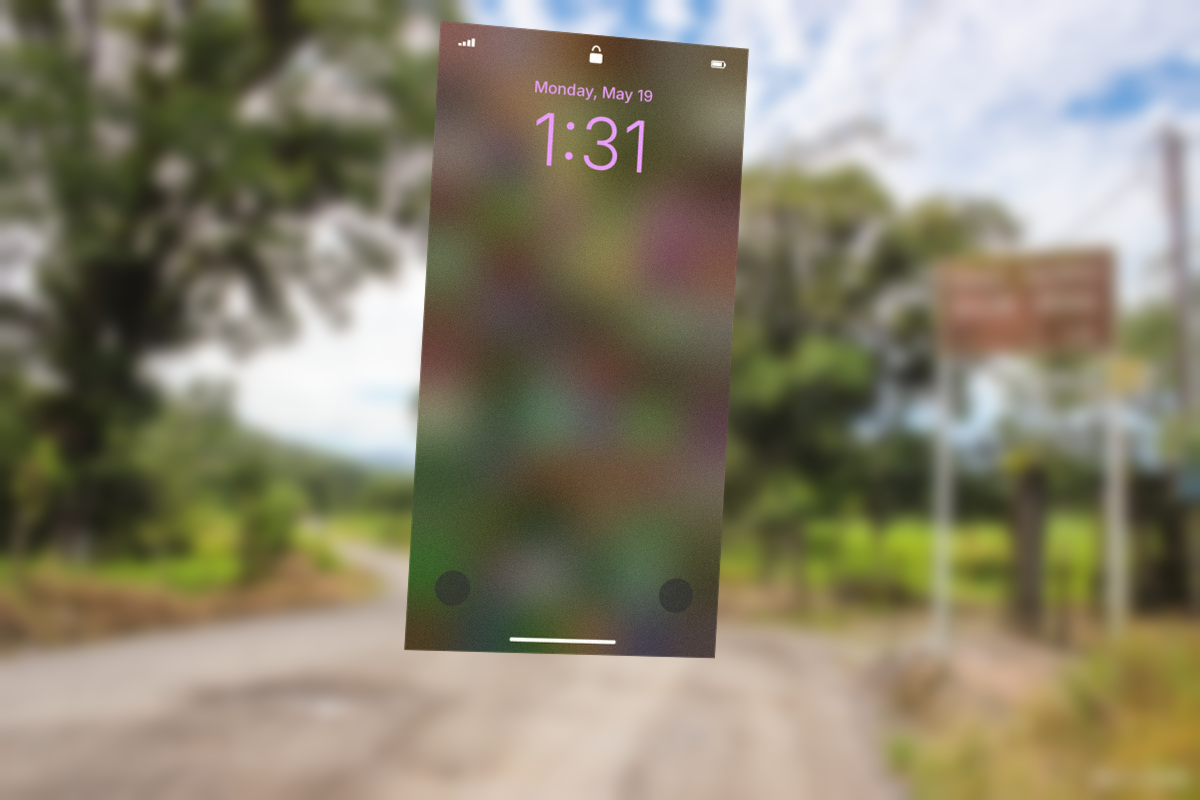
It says 1:31
